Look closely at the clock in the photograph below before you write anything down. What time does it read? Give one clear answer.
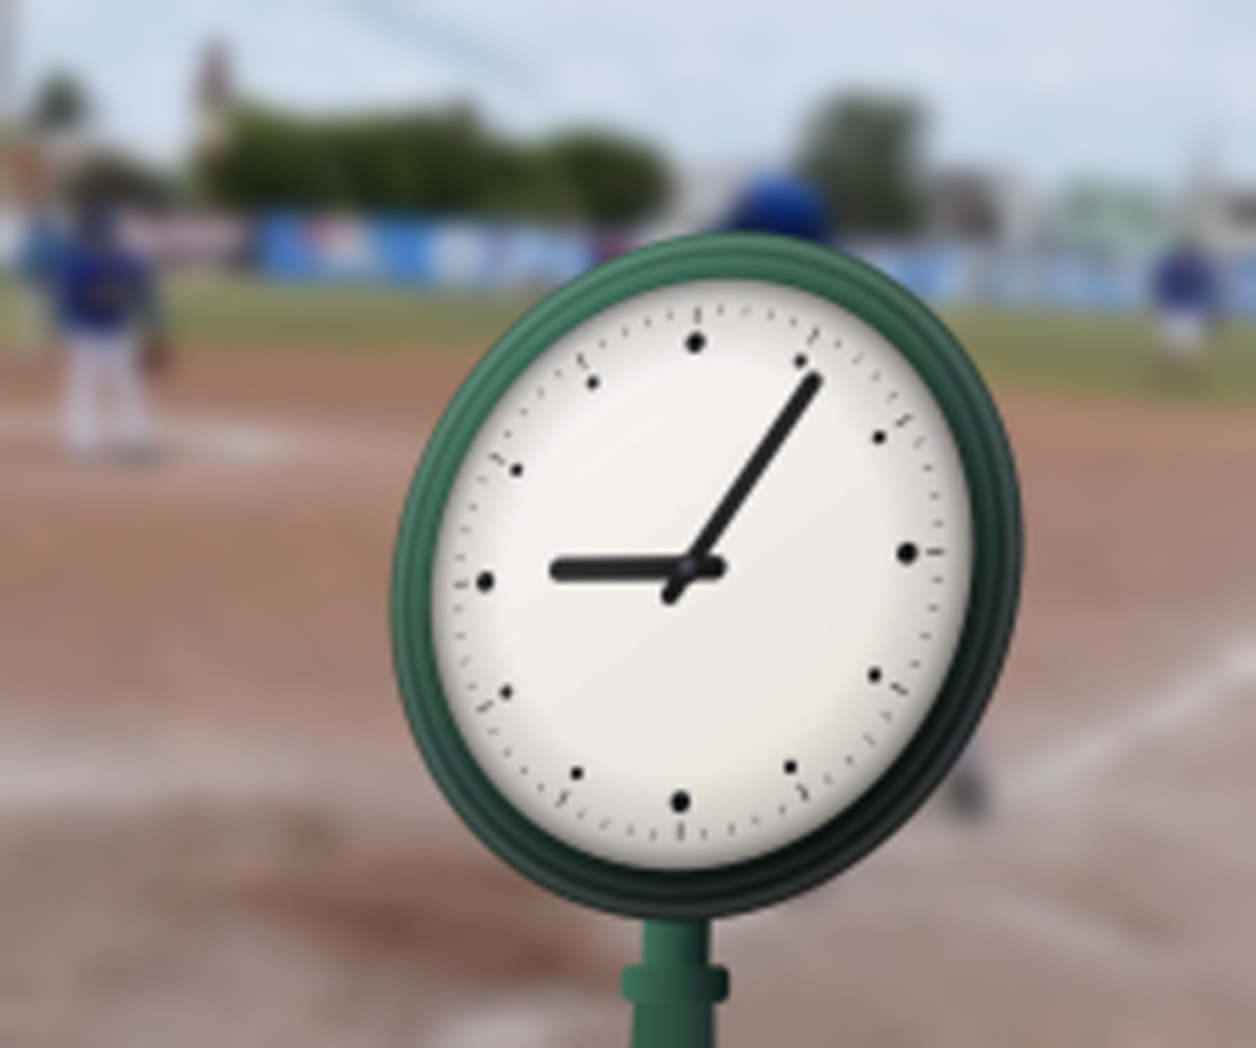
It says 9:06
